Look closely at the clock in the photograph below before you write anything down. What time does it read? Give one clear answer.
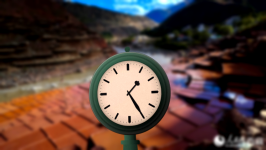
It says 1:25
